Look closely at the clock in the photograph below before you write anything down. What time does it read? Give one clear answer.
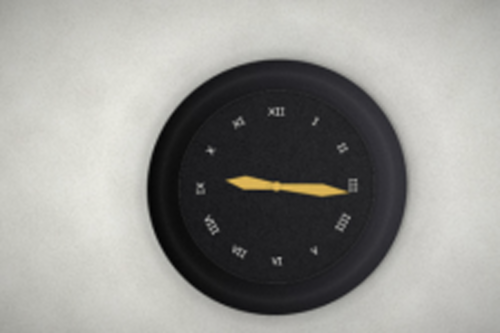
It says 9:16
